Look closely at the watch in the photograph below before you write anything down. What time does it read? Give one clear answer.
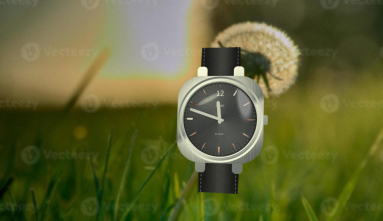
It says 11:48
